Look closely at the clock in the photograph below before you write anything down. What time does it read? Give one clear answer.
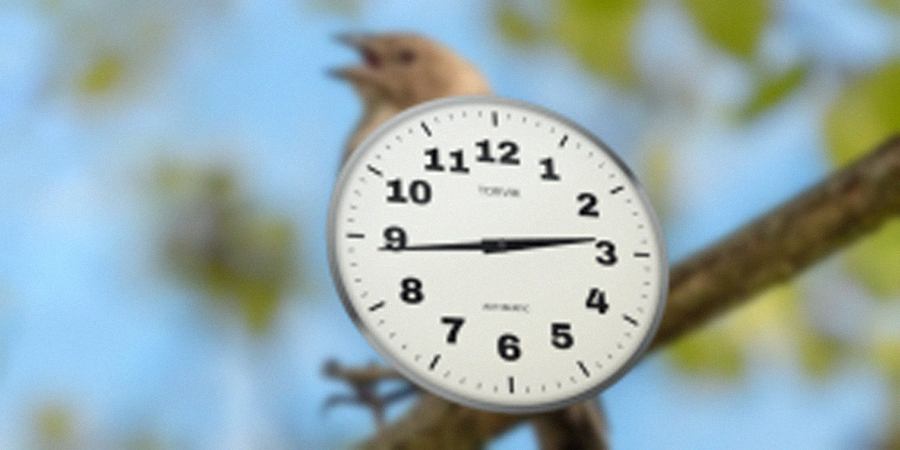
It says 2:44
